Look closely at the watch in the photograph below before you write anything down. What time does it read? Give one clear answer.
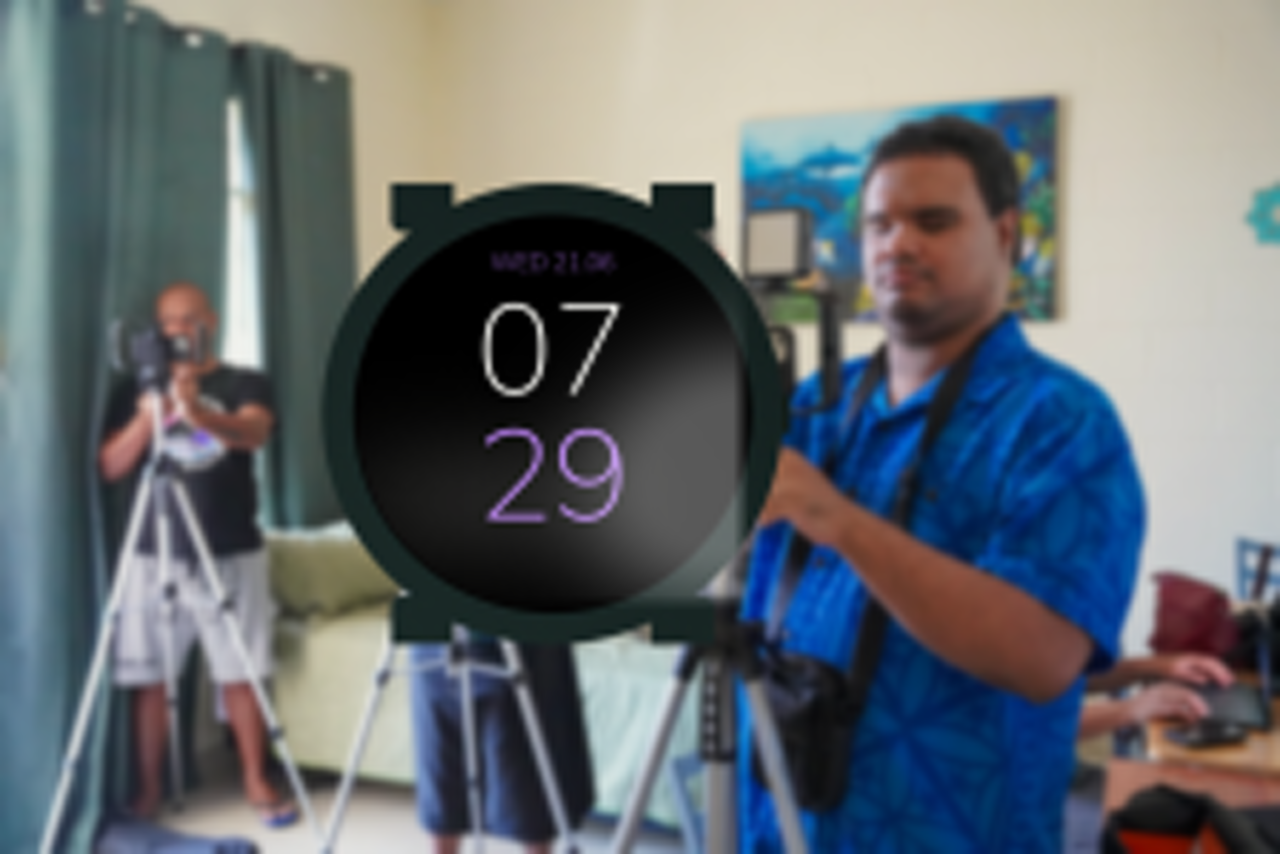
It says 7:29
